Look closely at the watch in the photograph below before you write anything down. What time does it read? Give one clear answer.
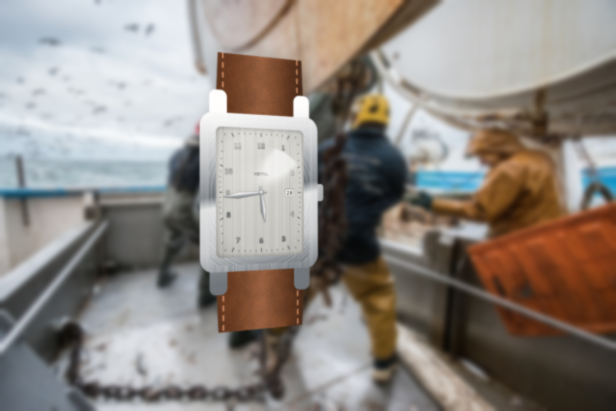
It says 5:44
